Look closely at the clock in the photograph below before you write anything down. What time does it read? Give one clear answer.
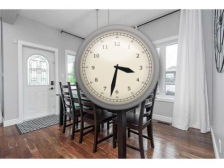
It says 3:32
